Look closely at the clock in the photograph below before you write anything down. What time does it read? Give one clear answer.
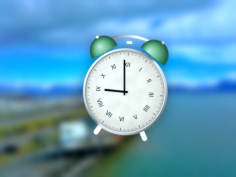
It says 8:59
